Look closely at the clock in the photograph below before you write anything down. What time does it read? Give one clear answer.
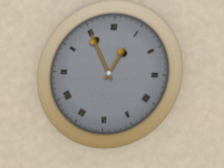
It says 12:55
